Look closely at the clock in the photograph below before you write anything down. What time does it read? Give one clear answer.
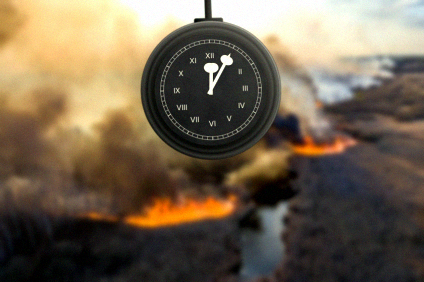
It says 12:05
